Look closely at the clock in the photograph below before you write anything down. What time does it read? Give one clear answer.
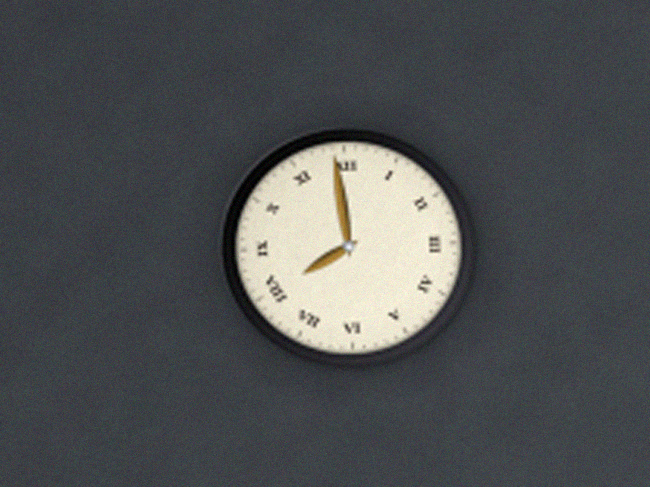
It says 7:59
